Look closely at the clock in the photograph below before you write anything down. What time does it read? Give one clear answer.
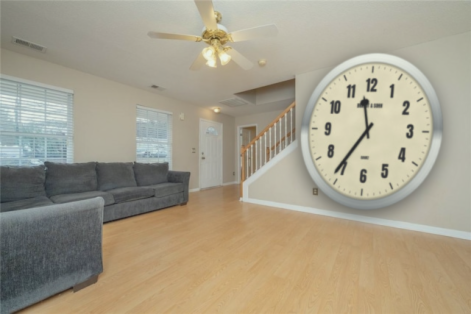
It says 11:36
